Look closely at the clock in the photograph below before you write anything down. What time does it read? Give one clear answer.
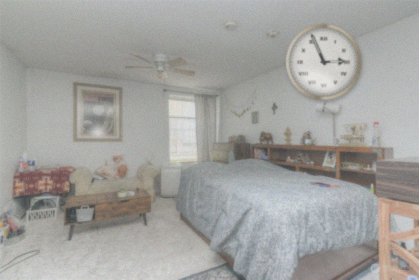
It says 2:56
